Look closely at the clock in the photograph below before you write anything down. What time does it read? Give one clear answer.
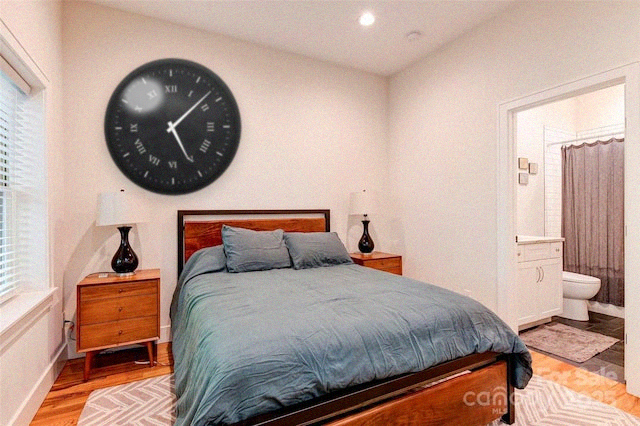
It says 5:08
